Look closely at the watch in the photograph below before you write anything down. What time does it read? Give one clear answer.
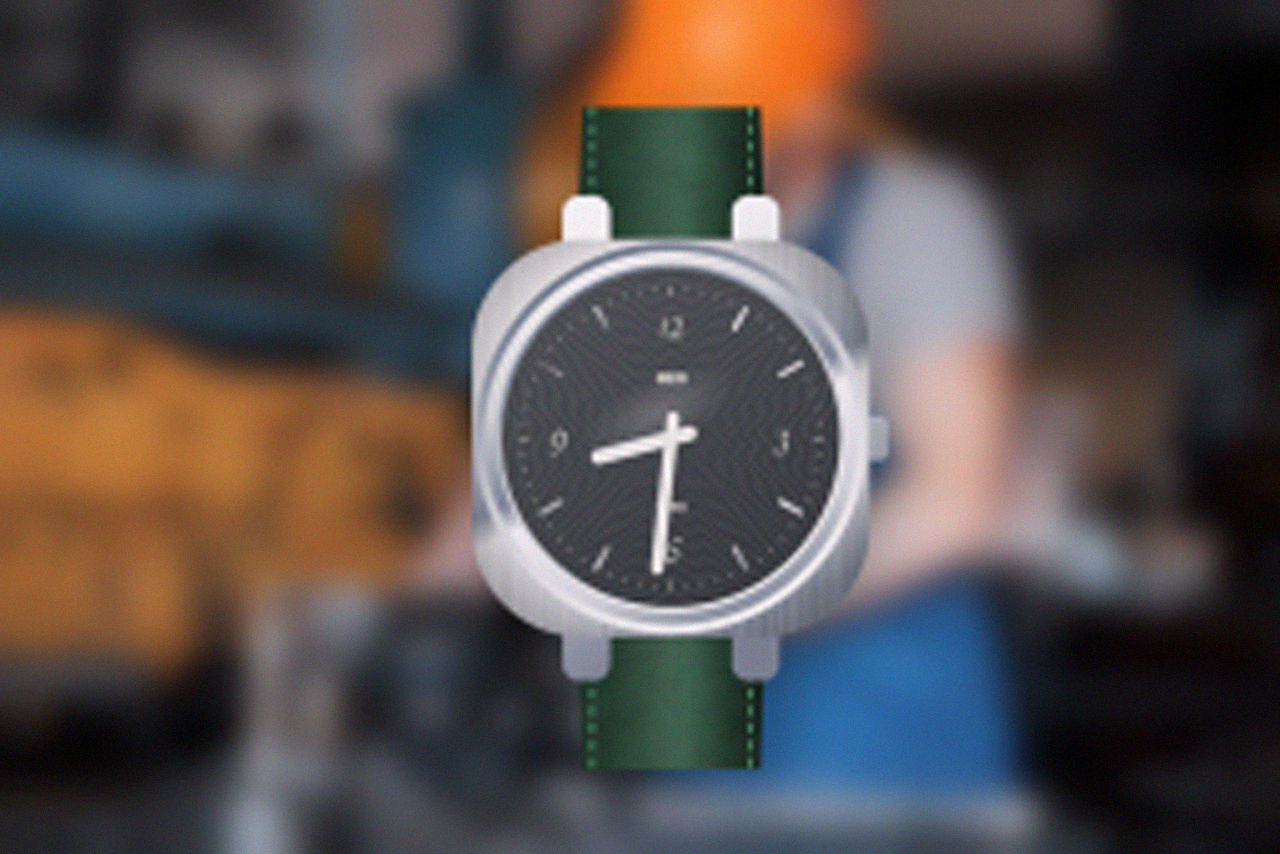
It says 8:31
